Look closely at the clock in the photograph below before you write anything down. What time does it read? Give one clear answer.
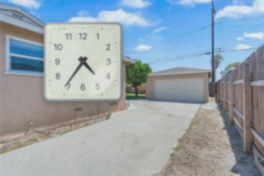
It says 4:36
